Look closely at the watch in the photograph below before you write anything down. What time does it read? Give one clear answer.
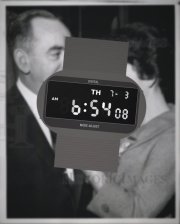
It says 6:54:08
